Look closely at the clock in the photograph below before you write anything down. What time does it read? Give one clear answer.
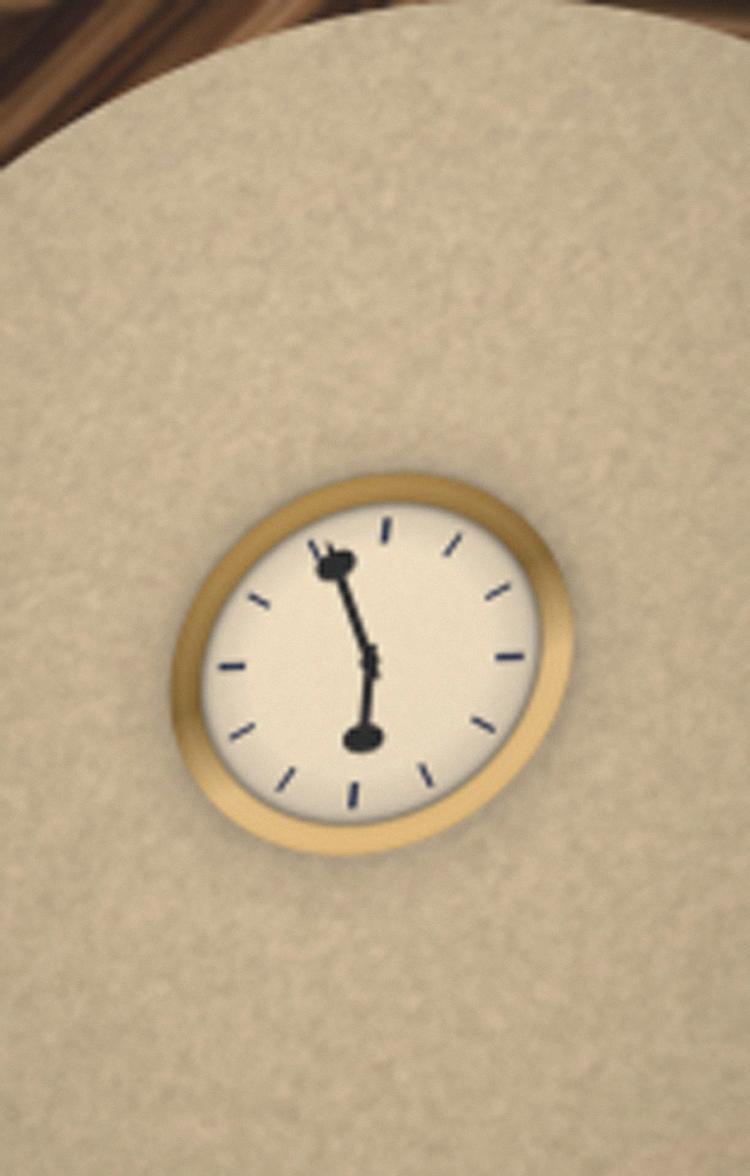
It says 5:56
